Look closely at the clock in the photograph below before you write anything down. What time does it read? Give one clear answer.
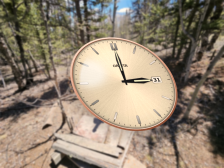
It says 3:00
